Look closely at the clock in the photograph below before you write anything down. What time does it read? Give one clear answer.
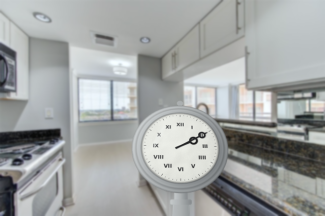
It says 2:10
